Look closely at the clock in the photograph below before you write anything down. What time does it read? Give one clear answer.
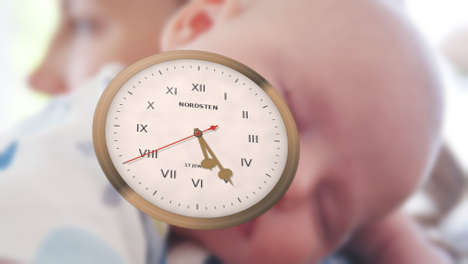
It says 5:24:40
